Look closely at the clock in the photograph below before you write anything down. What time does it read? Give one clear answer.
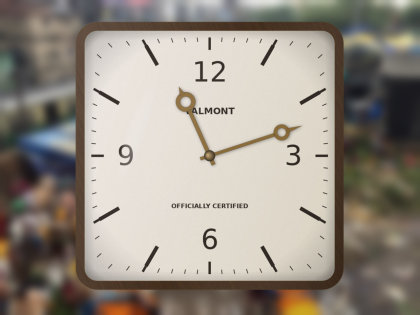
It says 11:12
